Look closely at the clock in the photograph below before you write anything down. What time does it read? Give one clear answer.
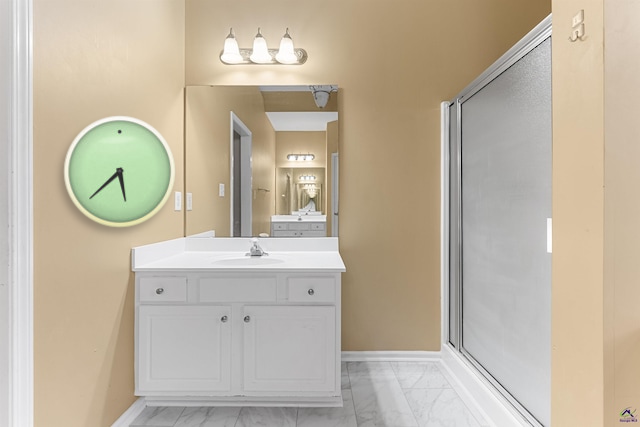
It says 5:38
